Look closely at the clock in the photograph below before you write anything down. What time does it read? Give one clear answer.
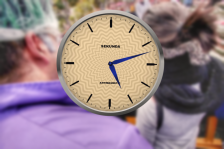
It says 5:12
